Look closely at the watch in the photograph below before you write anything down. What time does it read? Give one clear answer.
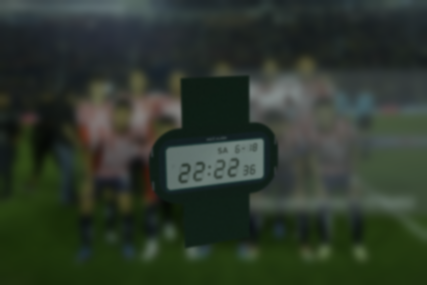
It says 22:22
